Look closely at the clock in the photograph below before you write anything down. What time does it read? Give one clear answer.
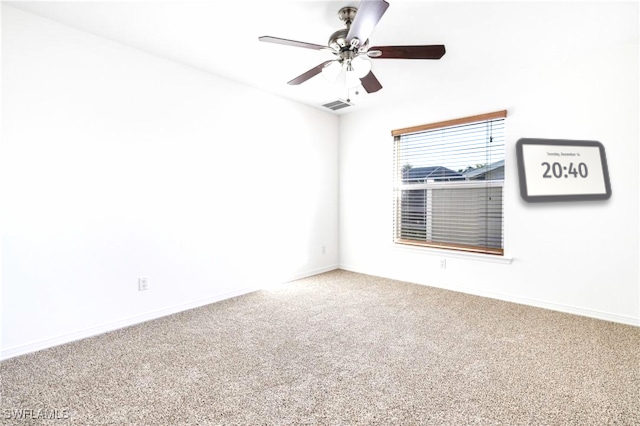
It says 20:40
